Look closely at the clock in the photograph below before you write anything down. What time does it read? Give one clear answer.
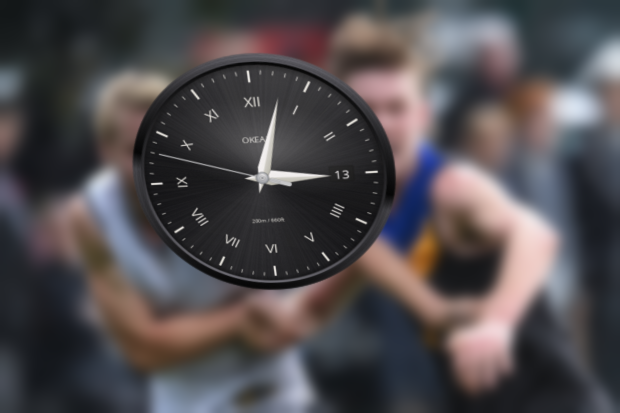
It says 3:02:48
